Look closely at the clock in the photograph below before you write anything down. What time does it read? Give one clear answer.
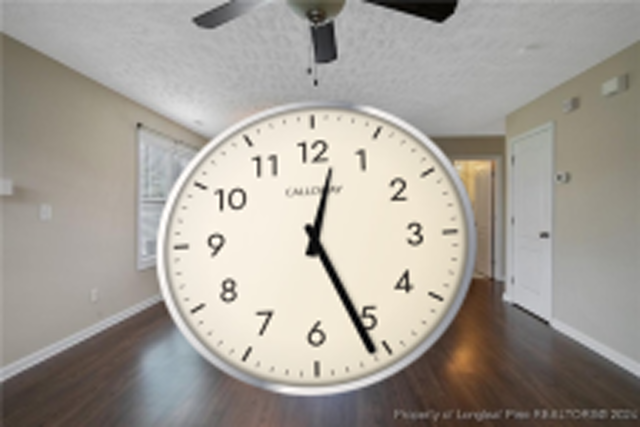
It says 12:26
